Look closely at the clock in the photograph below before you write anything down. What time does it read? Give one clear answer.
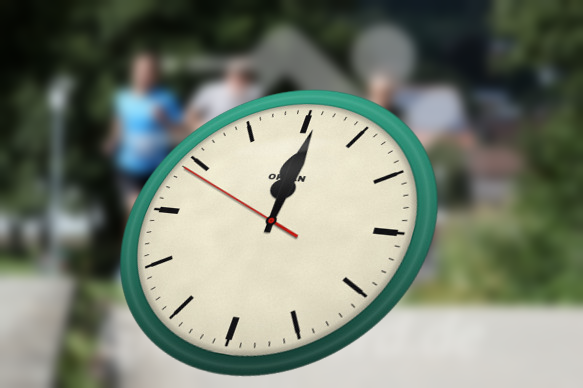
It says 12:00:49
